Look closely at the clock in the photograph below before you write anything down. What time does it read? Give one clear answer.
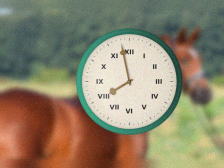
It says 7:58
